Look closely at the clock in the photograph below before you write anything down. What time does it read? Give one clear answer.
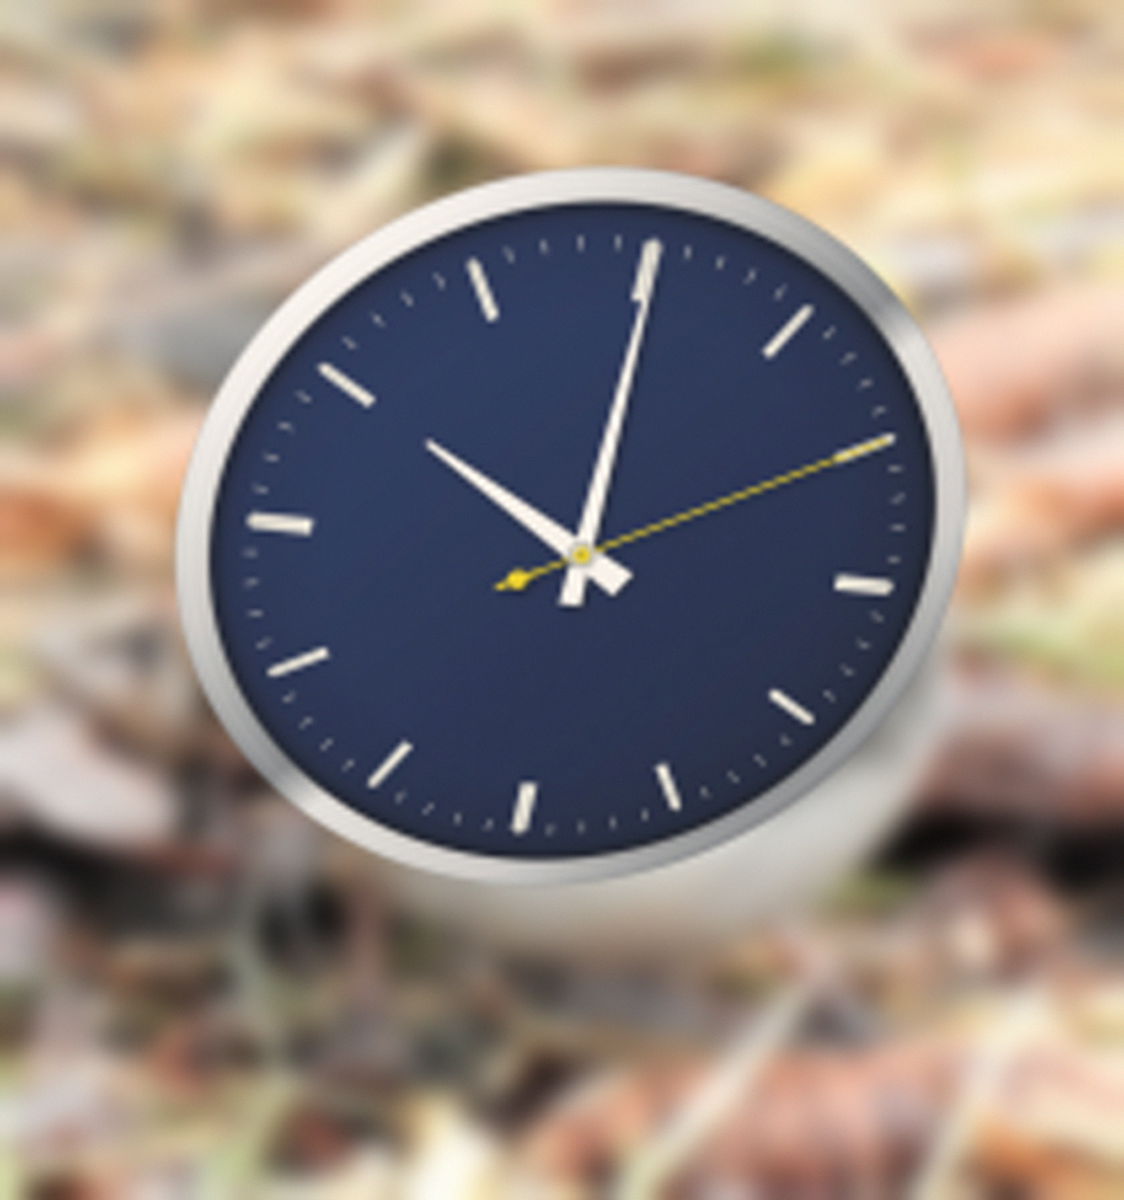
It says 10:00:10
